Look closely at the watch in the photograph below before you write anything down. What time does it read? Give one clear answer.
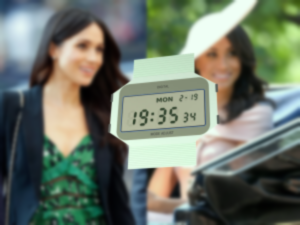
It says 19:35:34
